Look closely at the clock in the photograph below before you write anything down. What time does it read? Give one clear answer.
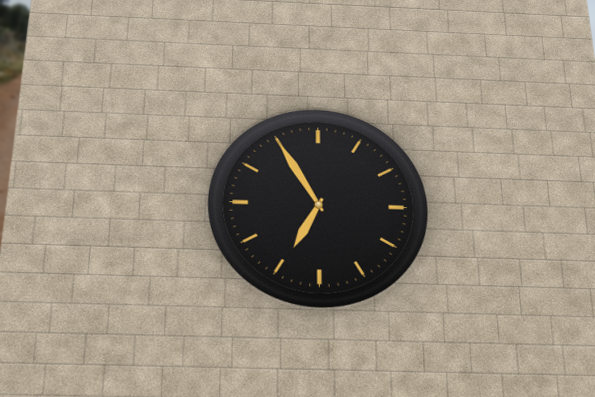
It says 6:55
